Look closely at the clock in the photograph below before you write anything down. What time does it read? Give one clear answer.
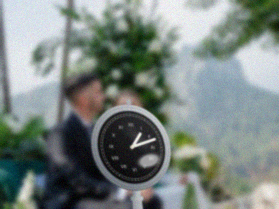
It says 1:12
